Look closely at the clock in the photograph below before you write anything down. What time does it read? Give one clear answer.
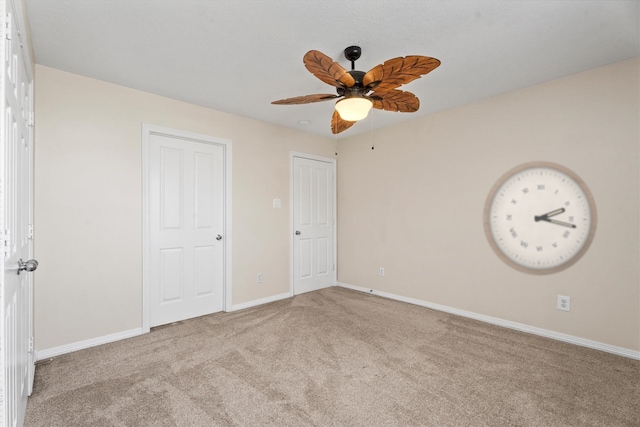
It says 2:17
